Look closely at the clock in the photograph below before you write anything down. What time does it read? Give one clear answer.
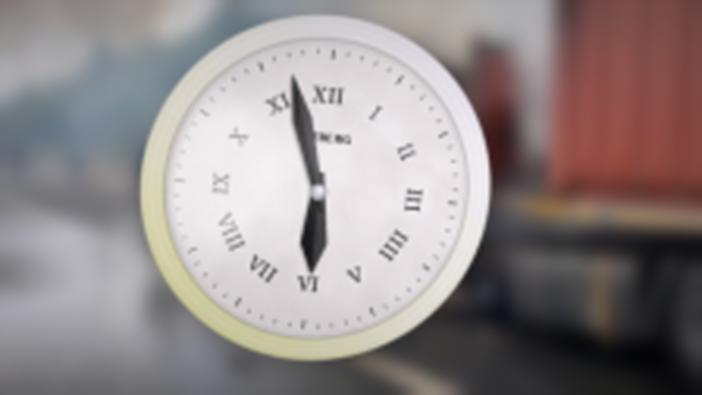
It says 5:57
